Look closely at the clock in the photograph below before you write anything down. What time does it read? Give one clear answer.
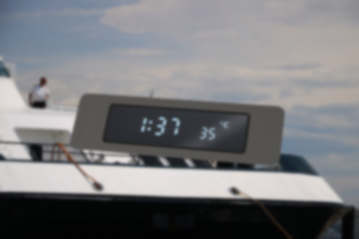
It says 1:37
